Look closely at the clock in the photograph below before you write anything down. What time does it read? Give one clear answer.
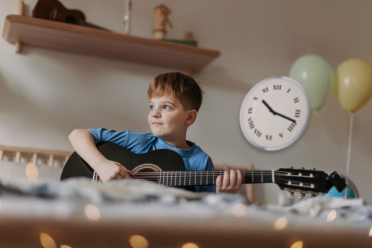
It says 10:18
